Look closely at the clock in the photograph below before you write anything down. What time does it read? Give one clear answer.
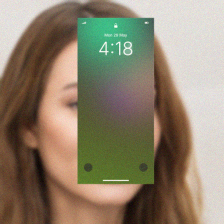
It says 4:18
